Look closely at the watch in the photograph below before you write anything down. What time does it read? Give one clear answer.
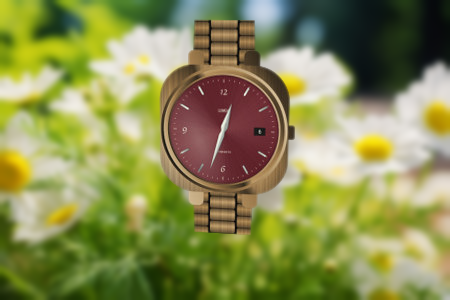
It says 12:33
